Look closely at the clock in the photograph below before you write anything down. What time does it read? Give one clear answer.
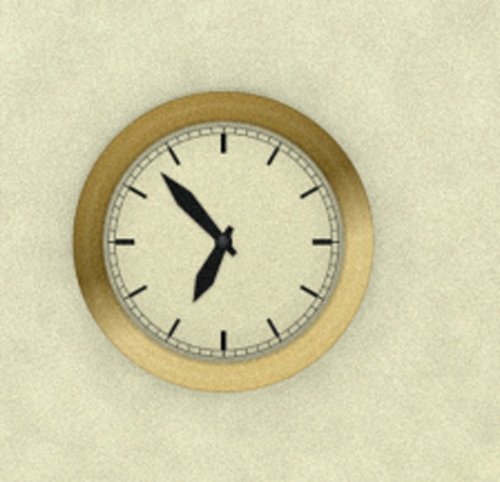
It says 6:53
